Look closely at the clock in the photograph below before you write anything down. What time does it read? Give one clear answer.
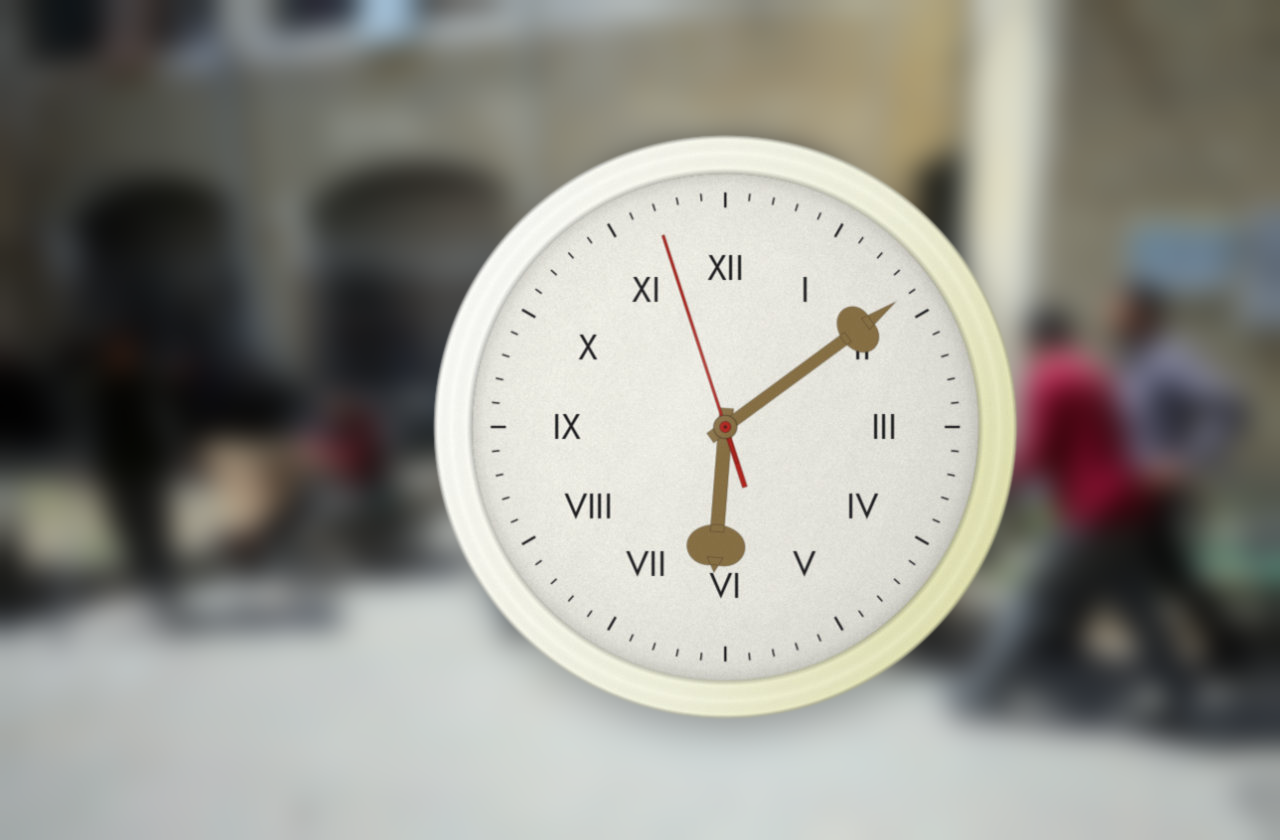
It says 6:08:57
